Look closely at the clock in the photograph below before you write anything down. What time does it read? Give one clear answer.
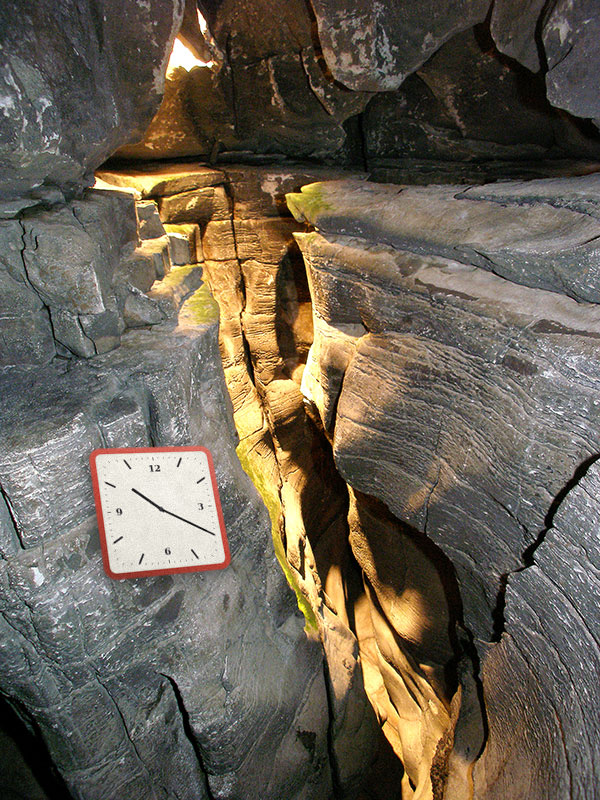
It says 10:20
